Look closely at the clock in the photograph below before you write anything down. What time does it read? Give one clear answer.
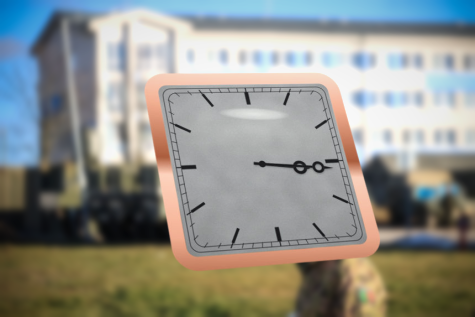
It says 3:16
